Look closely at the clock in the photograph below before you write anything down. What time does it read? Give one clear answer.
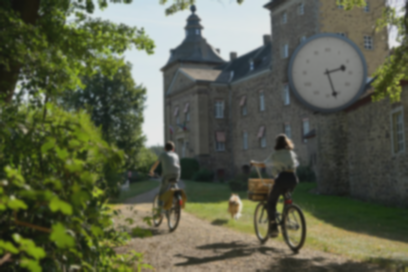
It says 2:27
